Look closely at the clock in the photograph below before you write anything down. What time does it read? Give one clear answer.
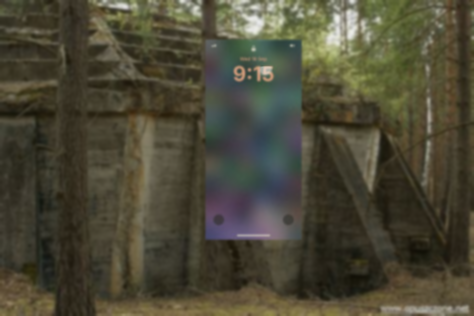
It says 9:15
